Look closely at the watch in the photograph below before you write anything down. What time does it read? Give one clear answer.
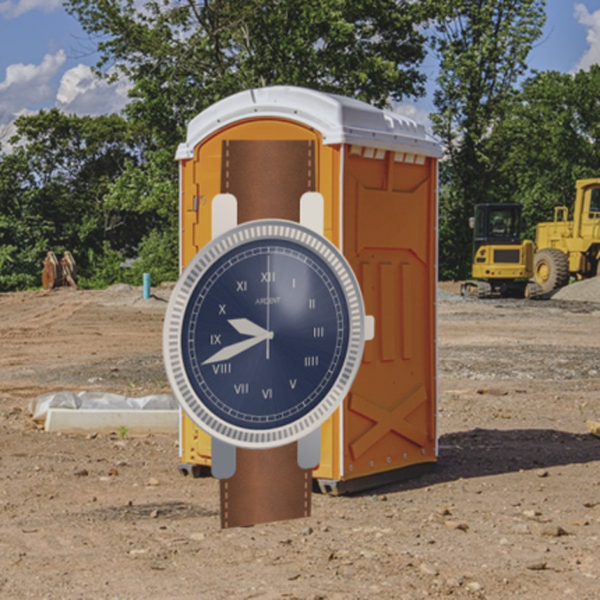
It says 9:42:00
